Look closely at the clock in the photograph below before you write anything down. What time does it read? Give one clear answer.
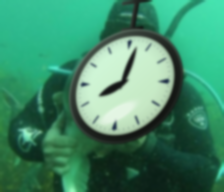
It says 8:02
